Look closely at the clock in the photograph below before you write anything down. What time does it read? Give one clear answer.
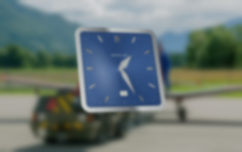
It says 1:26
